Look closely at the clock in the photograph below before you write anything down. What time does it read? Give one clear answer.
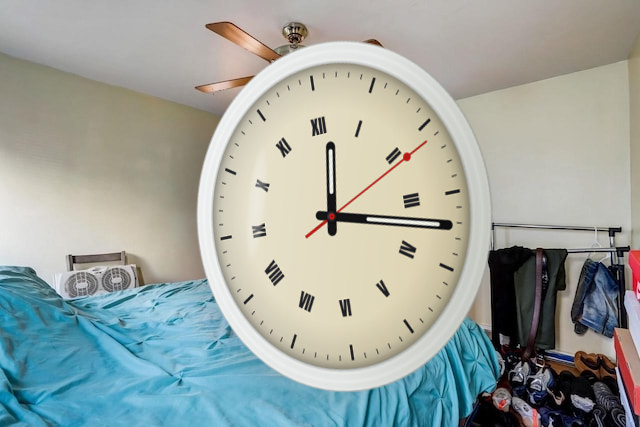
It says 12:17:11
